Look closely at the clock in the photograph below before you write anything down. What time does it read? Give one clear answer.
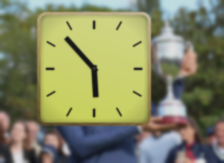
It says 5:53
